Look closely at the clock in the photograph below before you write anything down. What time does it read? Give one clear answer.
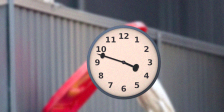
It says 3:48
